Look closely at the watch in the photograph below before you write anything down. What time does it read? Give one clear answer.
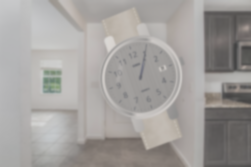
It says 1:05
